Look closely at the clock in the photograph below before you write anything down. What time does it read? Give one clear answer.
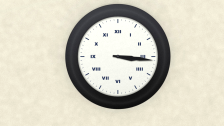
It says 3:16
